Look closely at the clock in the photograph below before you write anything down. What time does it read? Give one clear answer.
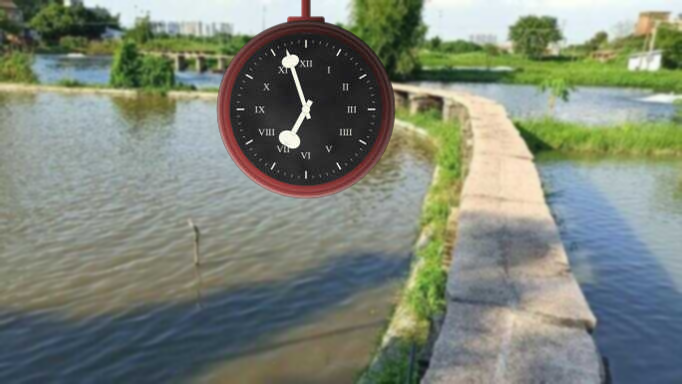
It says 6:57
